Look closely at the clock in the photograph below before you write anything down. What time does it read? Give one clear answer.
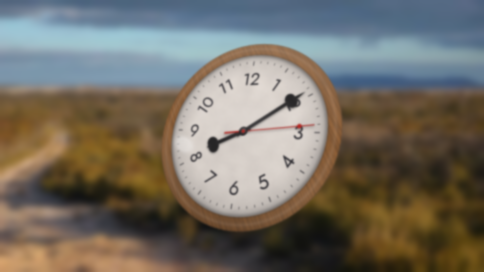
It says 8:09:14
